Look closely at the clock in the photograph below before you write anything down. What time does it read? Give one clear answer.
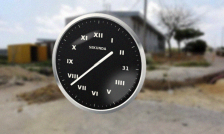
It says 1:38
